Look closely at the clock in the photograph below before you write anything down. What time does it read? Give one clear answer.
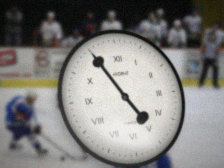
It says 4:55
